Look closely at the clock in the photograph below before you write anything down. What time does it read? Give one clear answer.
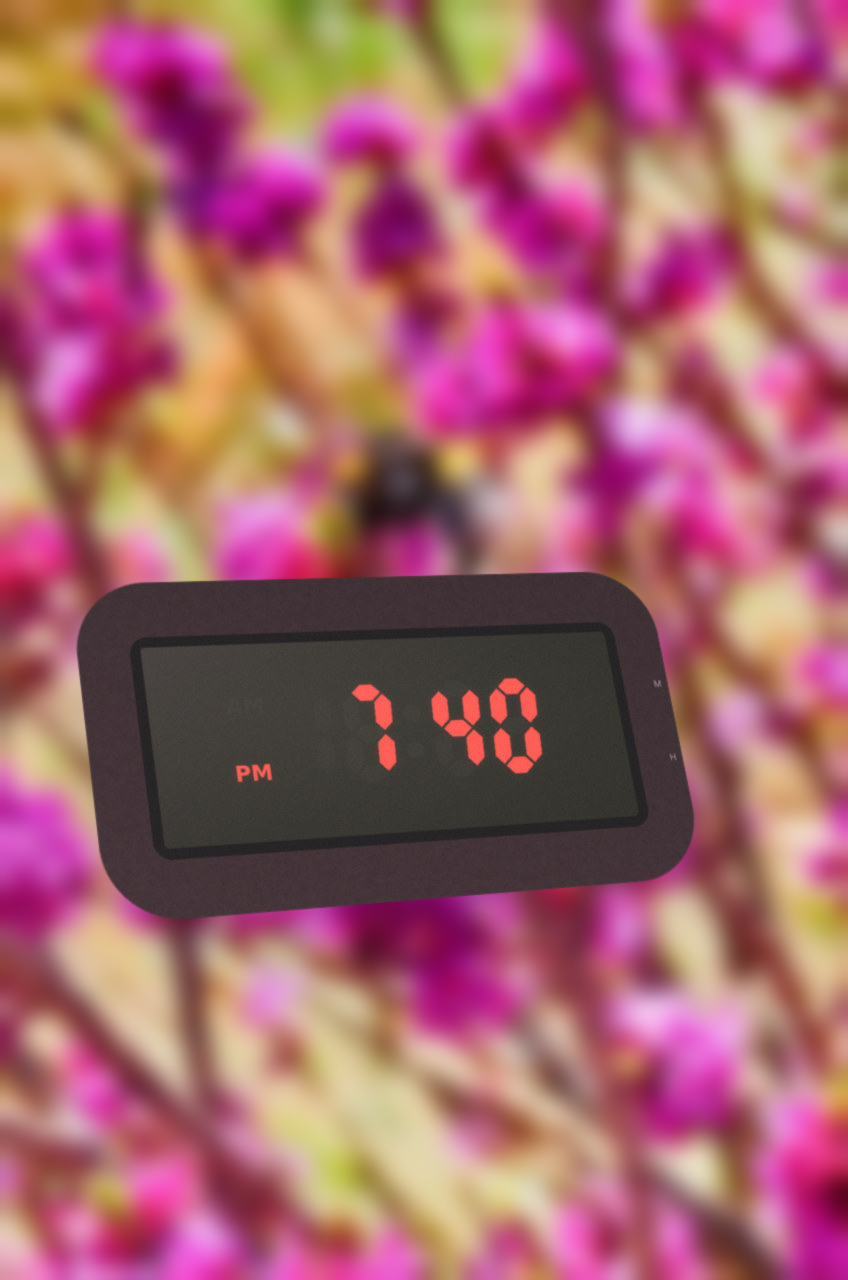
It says 7:40
